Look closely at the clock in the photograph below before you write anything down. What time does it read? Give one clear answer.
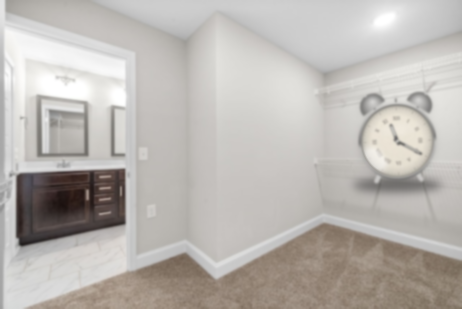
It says 11:20
